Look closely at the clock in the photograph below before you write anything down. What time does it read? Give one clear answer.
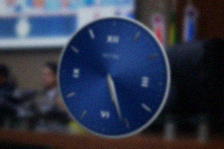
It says 5:26
